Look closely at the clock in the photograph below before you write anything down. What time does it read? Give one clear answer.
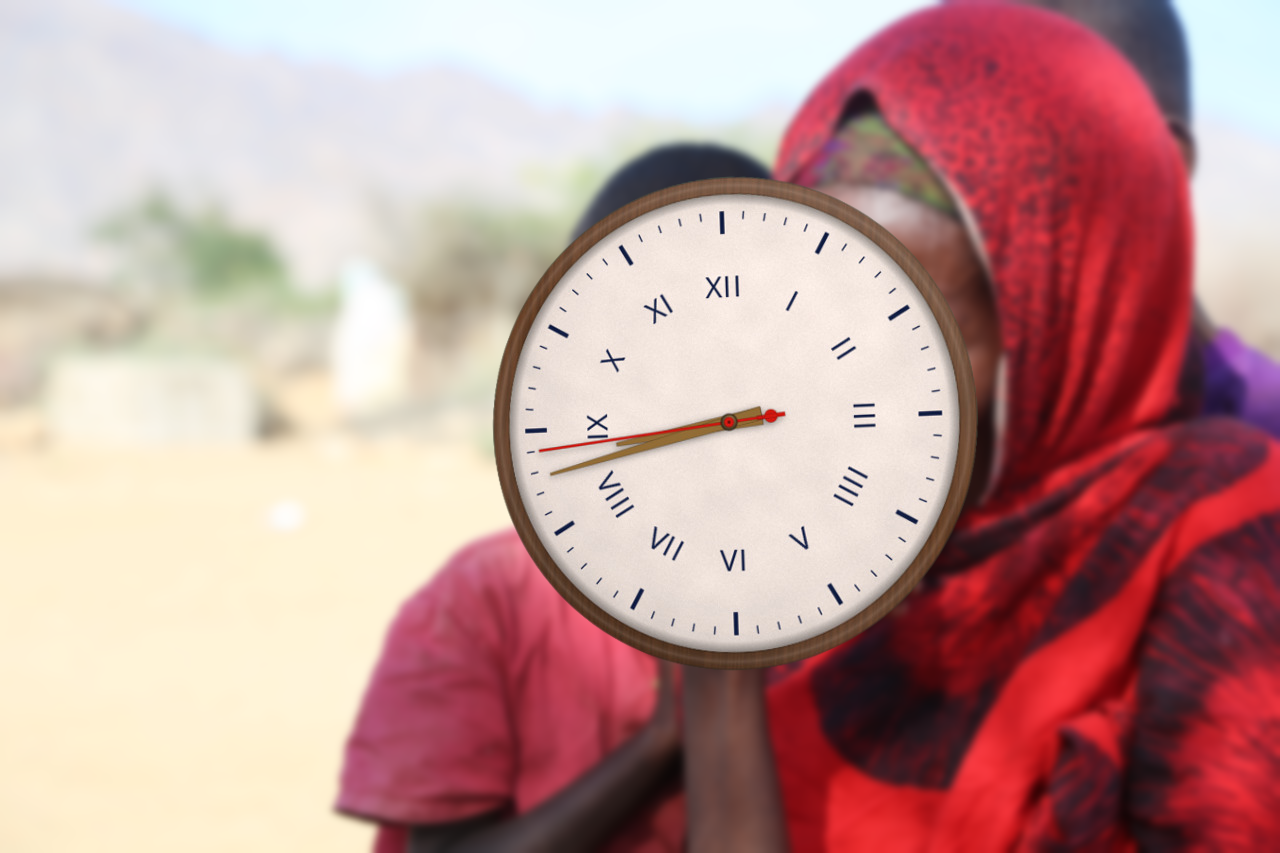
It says 8:42:44
